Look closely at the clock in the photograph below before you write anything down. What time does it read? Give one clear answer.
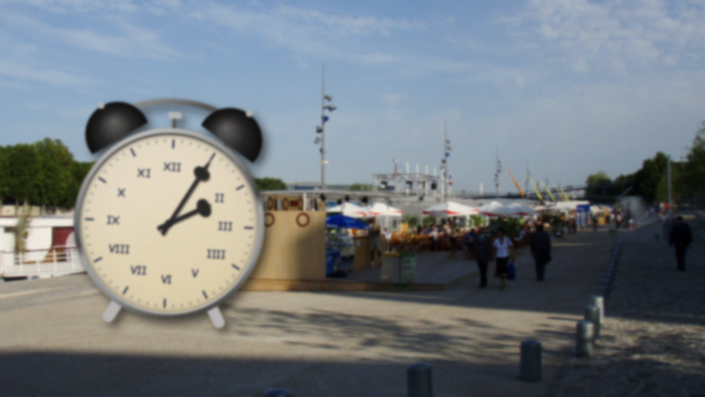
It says 2:05
